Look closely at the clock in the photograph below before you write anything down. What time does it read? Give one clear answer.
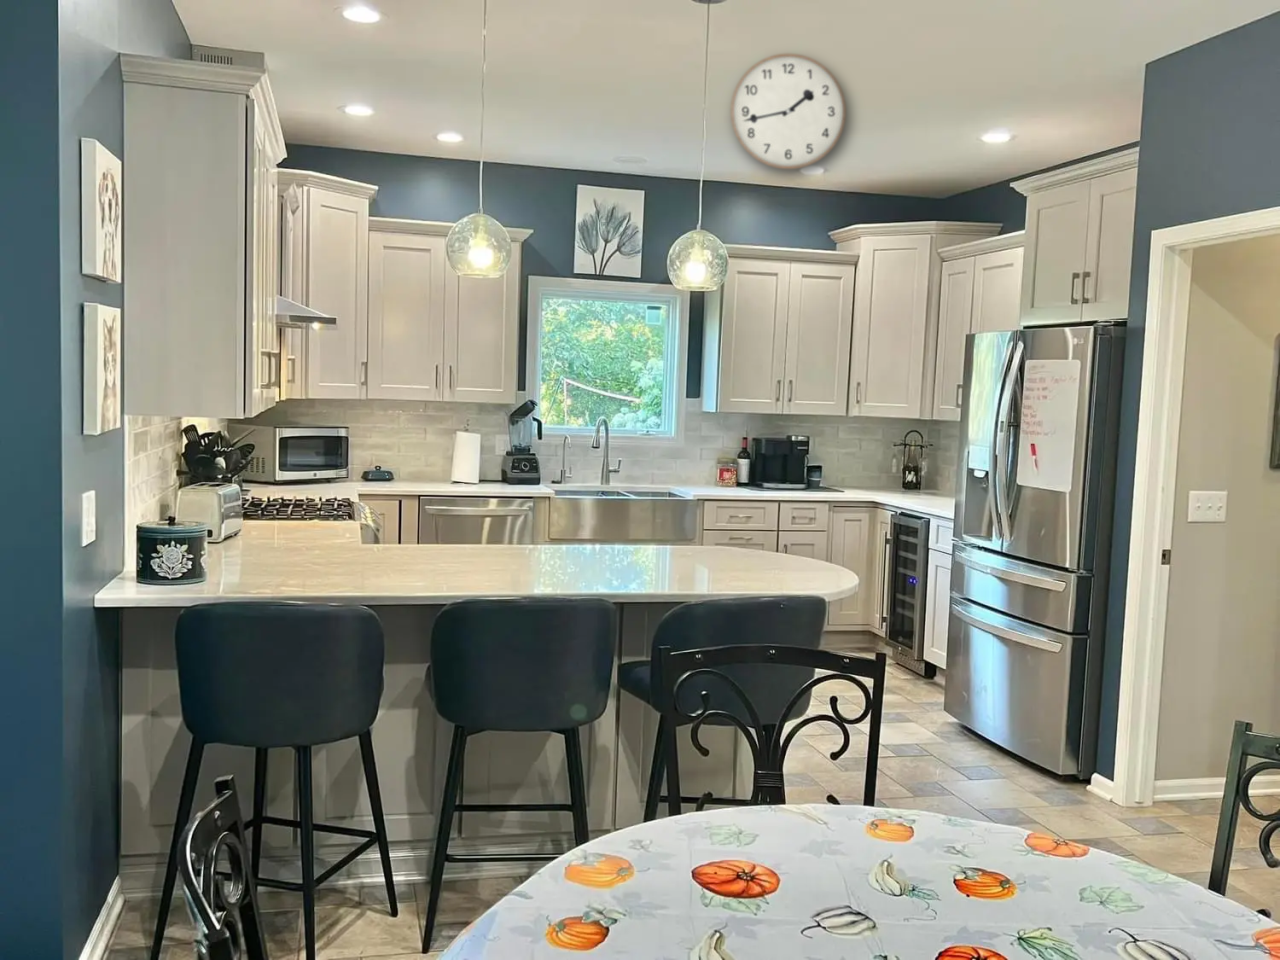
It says 1:43
